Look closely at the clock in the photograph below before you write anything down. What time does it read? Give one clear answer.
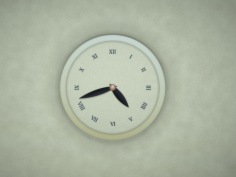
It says 4:42
